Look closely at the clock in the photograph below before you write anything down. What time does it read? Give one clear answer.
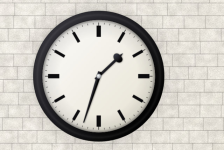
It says 1:33
